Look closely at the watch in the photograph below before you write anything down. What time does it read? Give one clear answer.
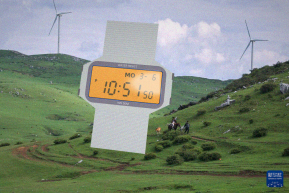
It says 10:51:50
